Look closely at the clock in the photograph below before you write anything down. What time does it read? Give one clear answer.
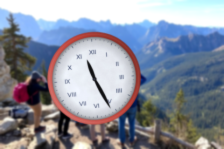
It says 11:26
